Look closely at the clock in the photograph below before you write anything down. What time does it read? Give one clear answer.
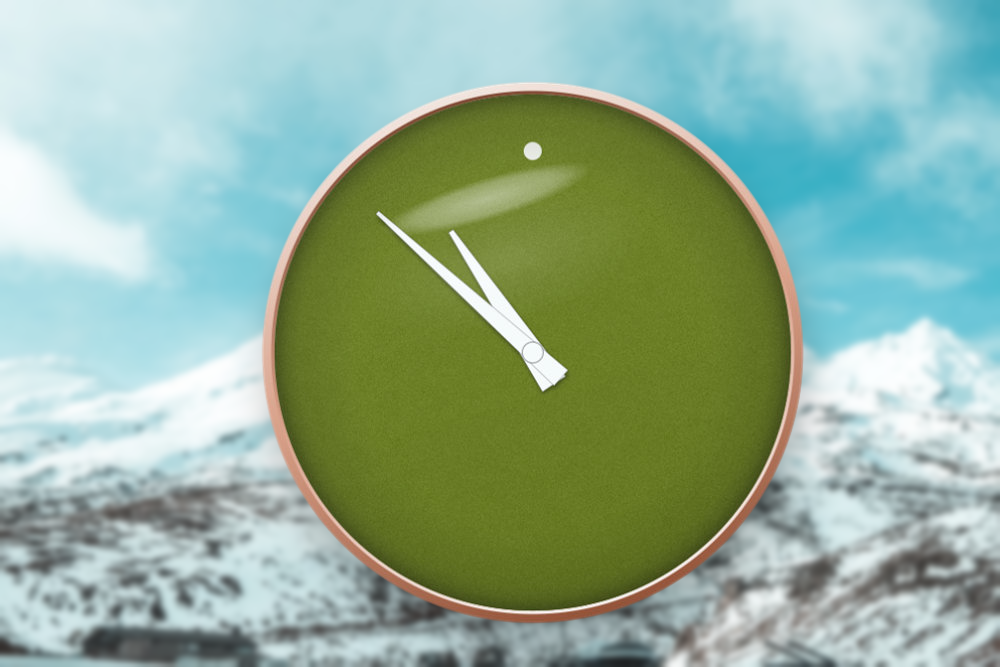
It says 10:52
